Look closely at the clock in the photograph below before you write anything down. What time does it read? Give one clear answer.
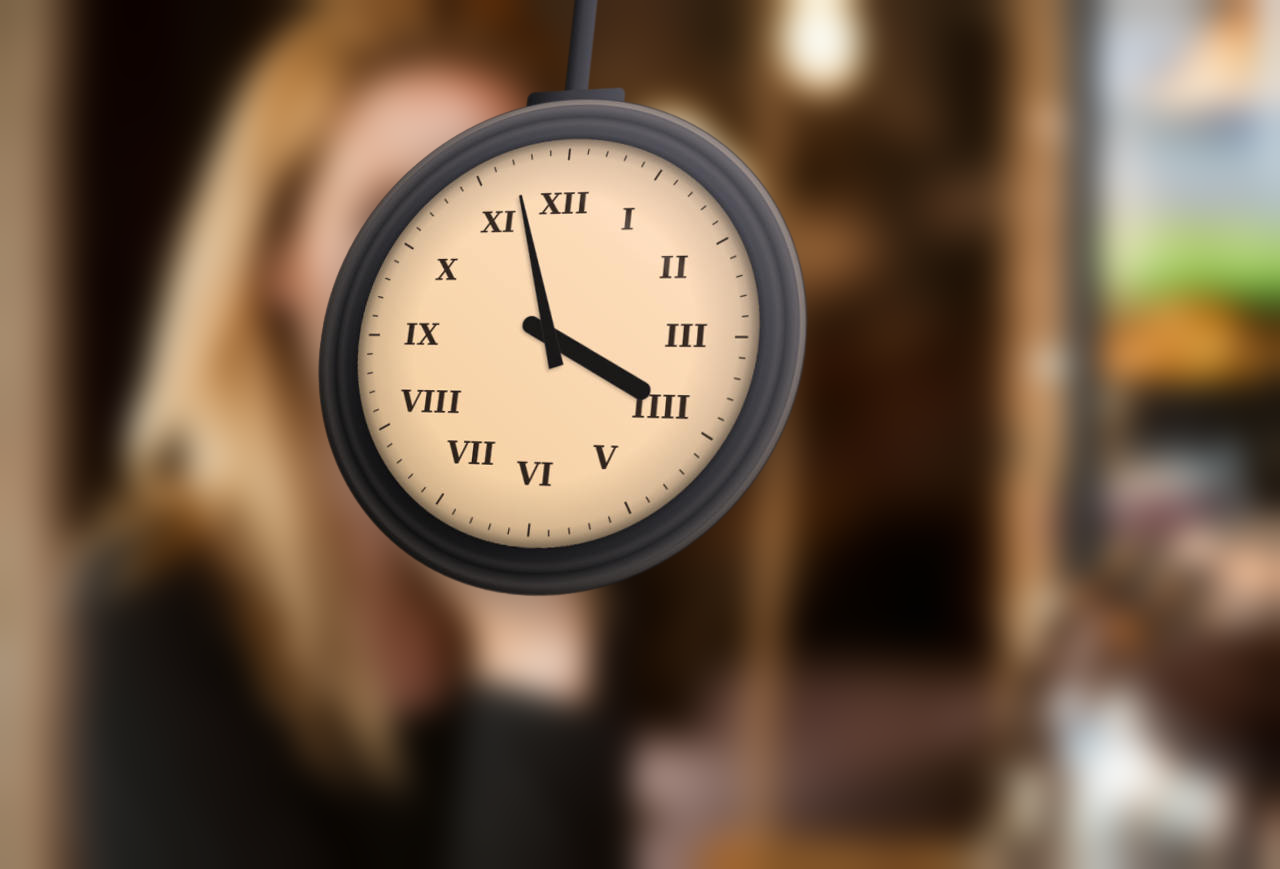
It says 3:57
